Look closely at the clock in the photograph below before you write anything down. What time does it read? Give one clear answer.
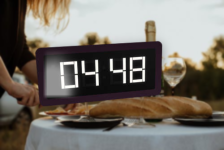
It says 4:48
